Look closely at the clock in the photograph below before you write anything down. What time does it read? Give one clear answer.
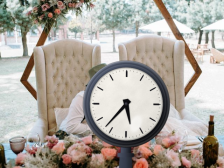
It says 5:37
